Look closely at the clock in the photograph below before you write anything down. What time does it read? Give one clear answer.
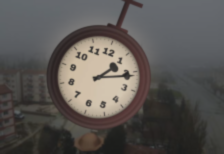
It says 1:11
